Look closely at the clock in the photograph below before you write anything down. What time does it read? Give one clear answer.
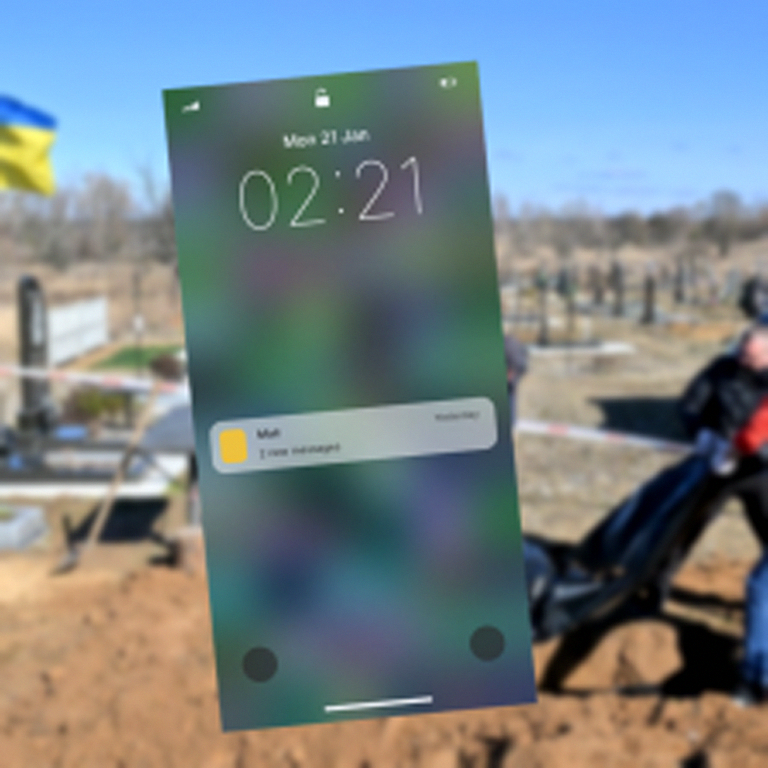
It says 2:21
